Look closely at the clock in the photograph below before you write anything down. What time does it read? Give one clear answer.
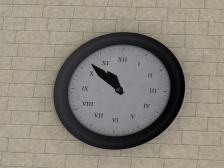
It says 10:52
